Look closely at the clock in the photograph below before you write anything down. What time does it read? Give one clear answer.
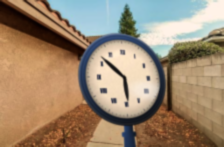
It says 5:52
